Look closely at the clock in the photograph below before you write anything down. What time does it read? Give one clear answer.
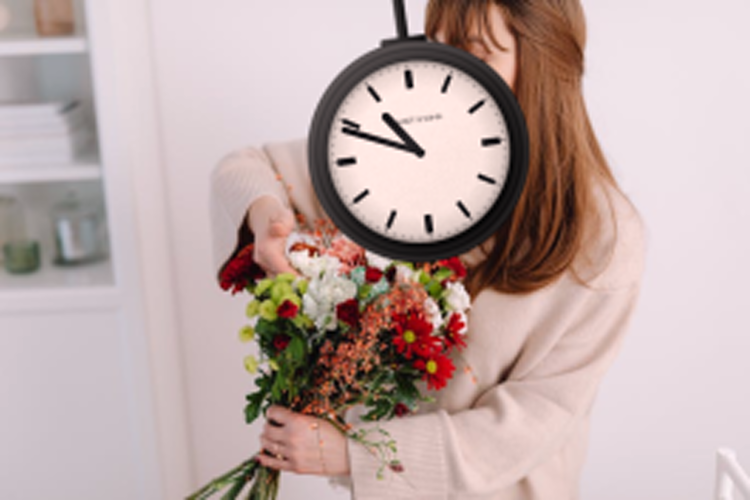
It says 10:49
